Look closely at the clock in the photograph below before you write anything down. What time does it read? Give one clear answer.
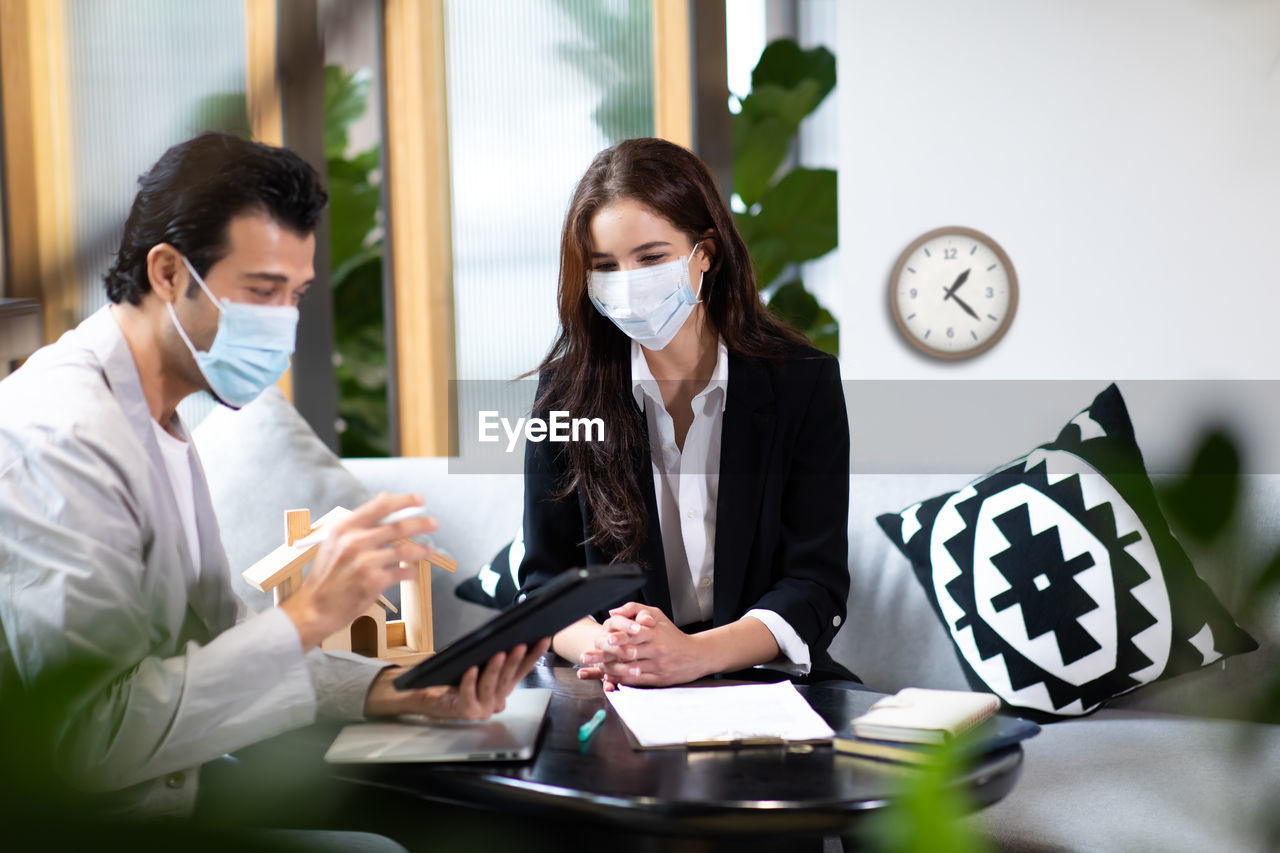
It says 1:22
